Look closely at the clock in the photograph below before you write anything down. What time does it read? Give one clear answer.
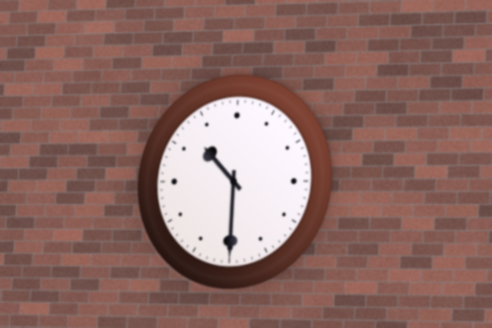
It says 10:30
